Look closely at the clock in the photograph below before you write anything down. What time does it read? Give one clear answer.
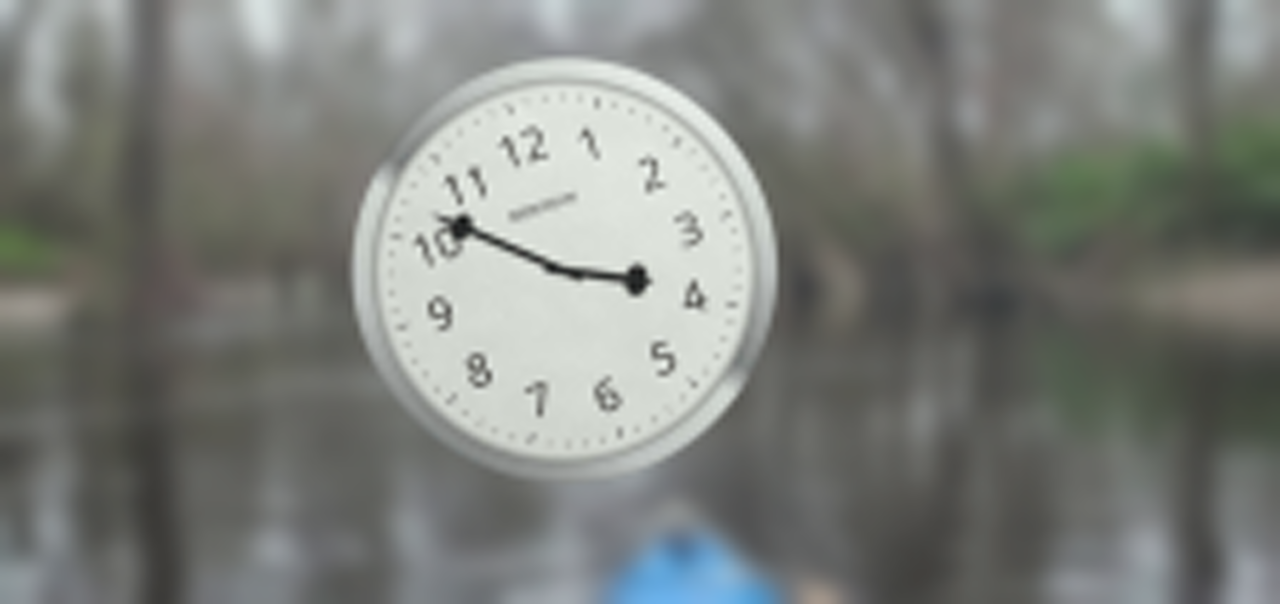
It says 3:52
